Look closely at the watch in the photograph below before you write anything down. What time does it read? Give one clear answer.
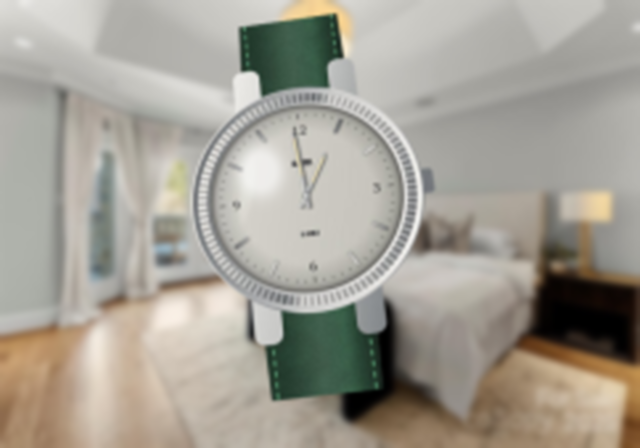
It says 12:59
